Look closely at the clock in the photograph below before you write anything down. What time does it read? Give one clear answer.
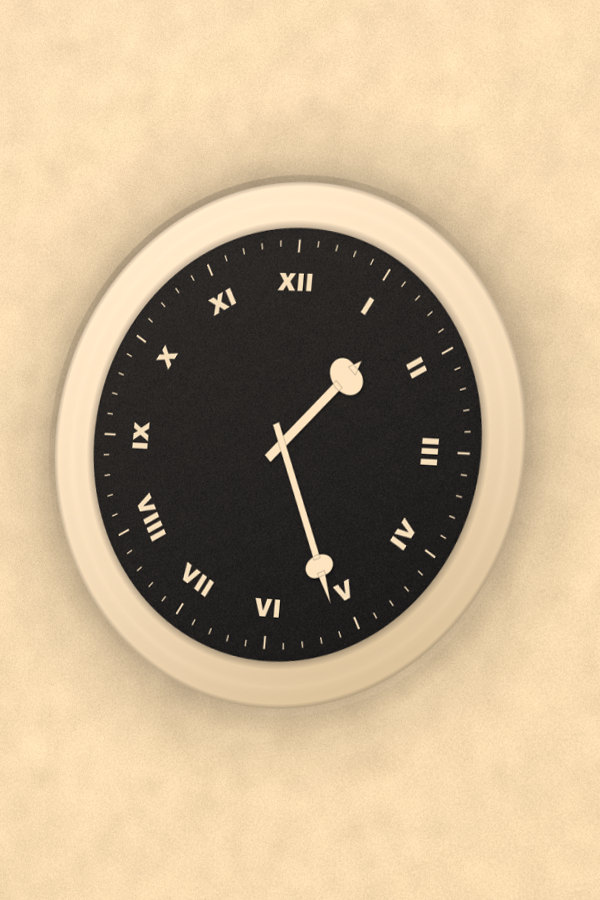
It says 1:26
